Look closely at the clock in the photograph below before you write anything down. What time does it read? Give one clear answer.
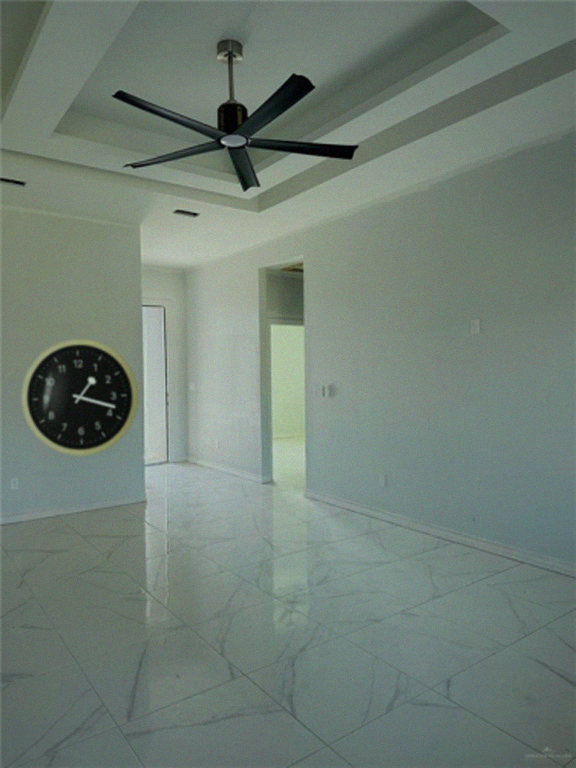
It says 1:18
